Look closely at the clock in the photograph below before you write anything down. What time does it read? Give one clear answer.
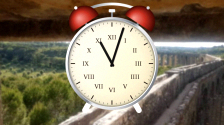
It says 11:03
